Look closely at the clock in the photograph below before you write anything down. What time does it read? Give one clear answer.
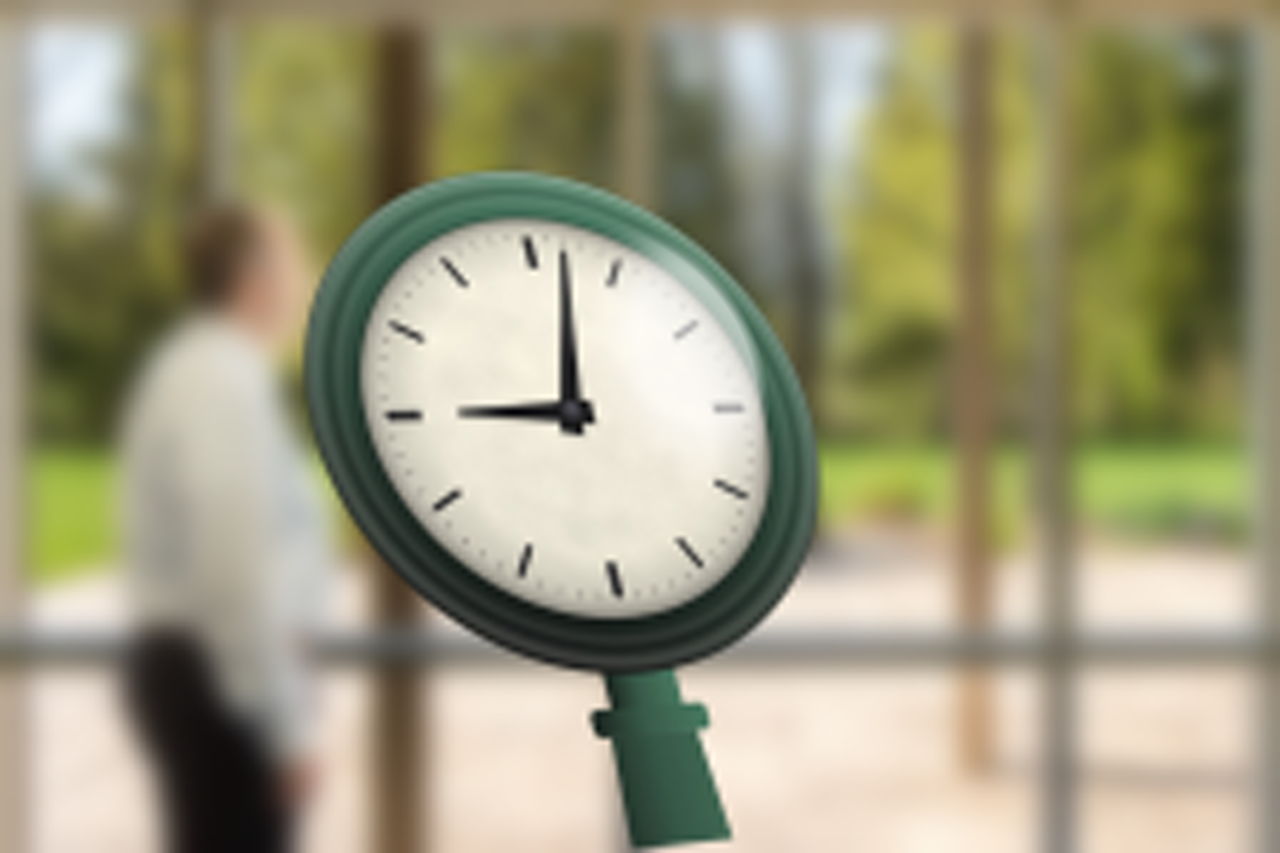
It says 9:02
